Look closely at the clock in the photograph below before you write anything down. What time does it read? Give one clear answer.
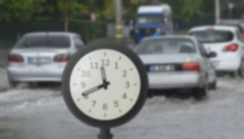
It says 11:41
